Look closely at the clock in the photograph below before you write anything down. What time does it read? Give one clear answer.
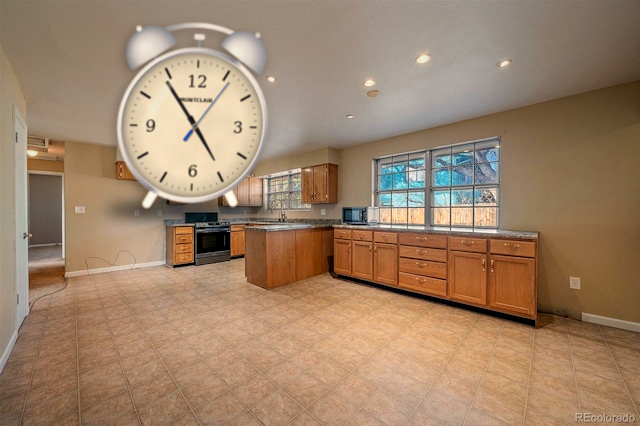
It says 4:54:06
